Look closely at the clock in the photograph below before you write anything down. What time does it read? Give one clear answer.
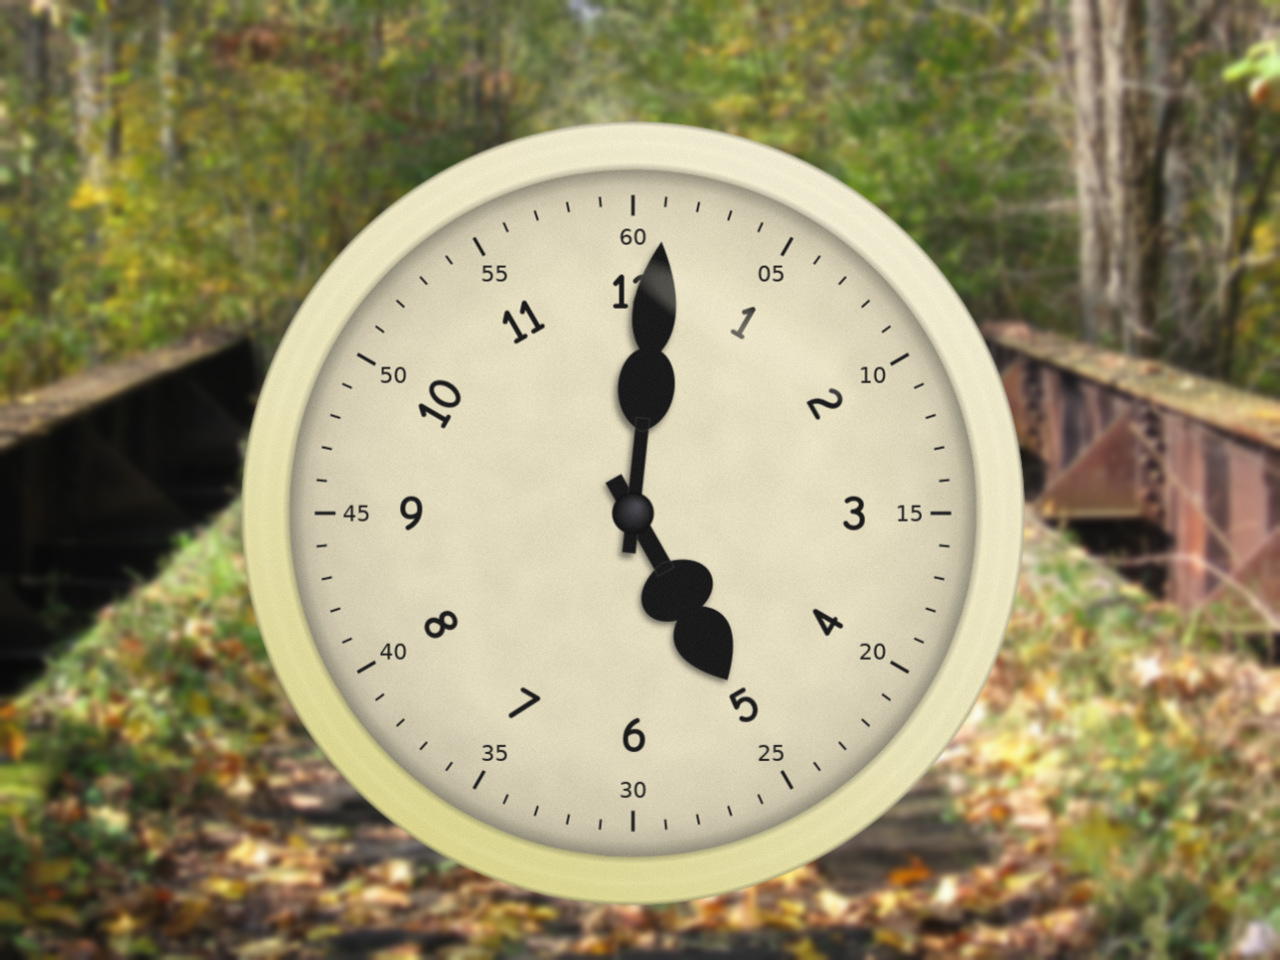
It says 5:01
